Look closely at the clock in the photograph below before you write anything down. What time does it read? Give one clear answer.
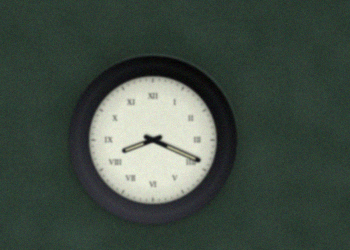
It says 8:19
